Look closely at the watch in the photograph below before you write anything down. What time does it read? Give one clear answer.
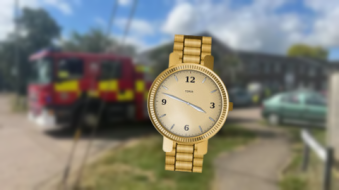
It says 3:48
